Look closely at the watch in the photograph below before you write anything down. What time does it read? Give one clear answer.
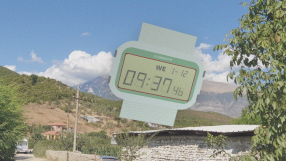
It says 9:37:46
